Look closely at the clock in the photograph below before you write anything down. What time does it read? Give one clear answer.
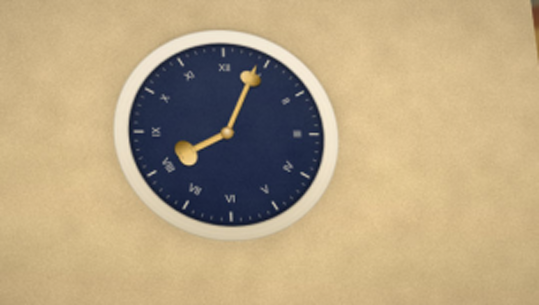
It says 8:04
